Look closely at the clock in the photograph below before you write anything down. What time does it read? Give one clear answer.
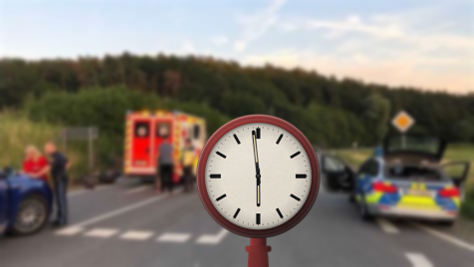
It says 5:59
